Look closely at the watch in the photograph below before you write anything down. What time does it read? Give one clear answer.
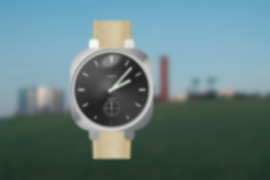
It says 2:07
